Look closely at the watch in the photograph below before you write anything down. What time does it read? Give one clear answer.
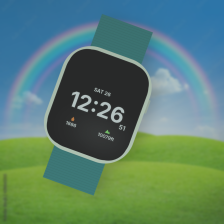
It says 12:26
